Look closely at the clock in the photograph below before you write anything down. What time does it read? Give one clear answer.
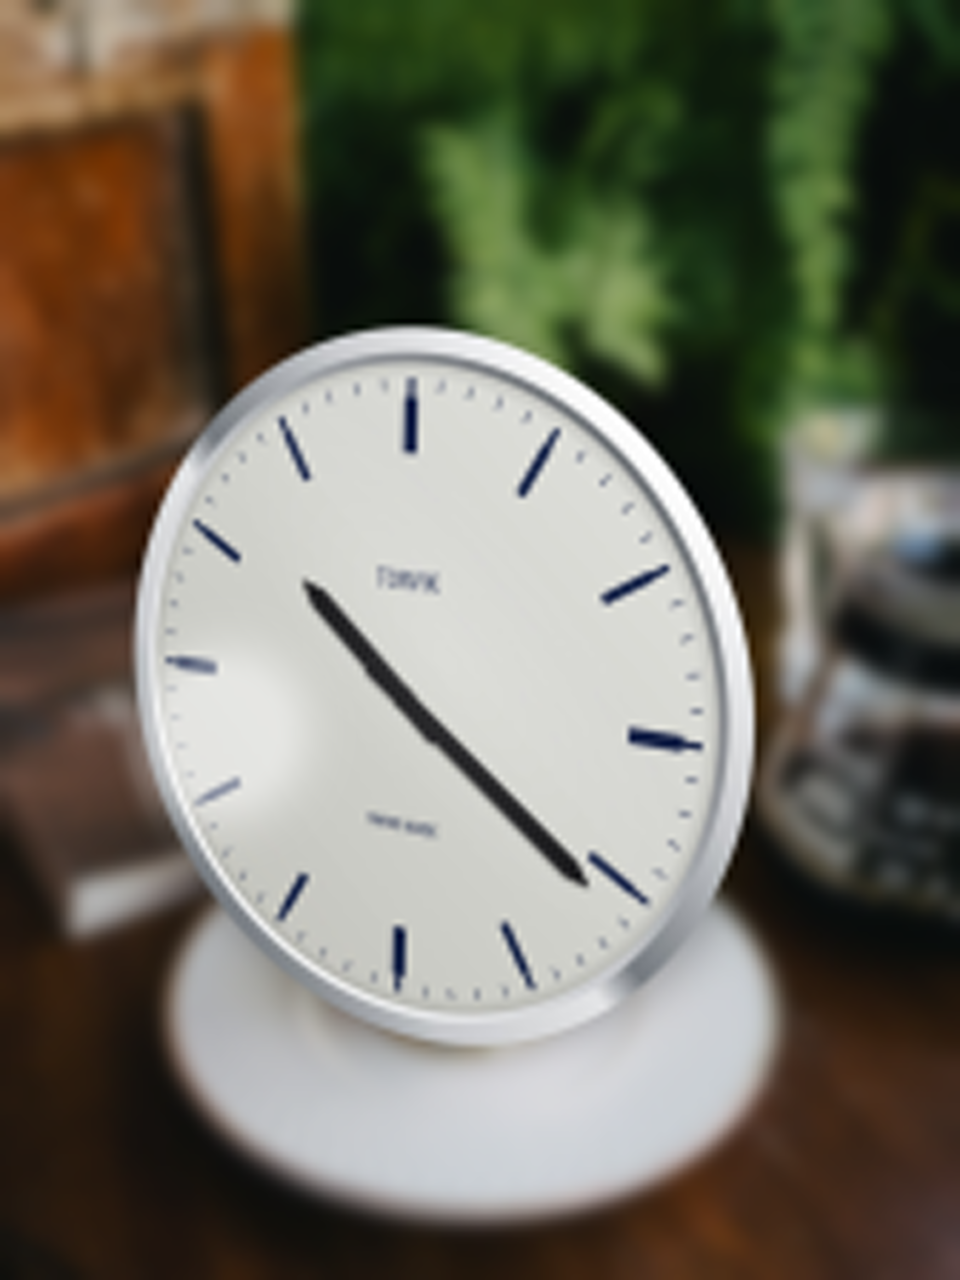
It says 10:21
